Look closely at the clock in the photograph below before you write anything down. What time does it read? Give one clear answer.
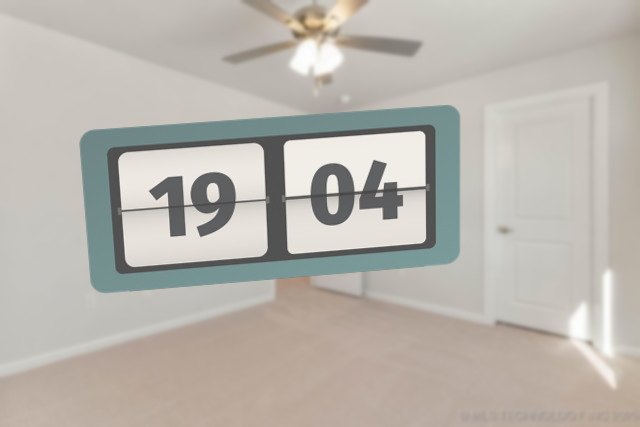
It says 19:04
